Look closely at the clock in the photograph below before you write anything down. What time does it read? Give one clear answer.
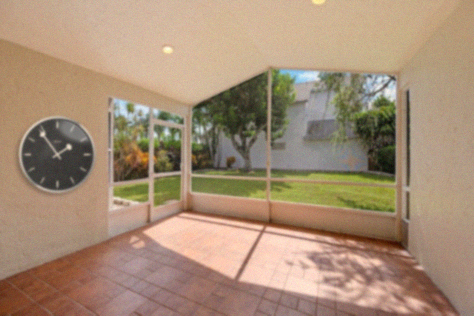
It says 1:54
